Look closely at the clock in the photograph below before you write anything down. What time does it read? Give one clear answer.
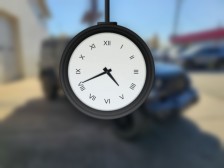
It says 4:41
